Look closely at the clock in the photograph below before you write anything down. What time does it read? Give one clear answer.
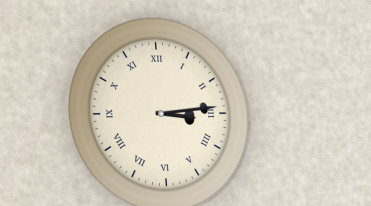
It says 3:14
